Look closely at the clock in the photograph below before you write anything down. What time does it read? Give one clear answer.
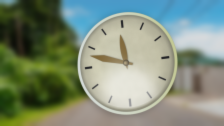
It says 11:48
